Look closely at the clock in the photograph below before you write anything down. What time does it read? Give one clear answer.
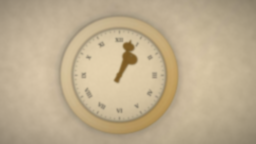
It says 1:03
